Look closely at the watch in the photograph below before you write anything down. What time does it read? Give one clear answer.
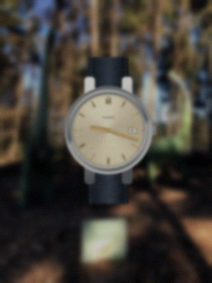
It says 9:18
